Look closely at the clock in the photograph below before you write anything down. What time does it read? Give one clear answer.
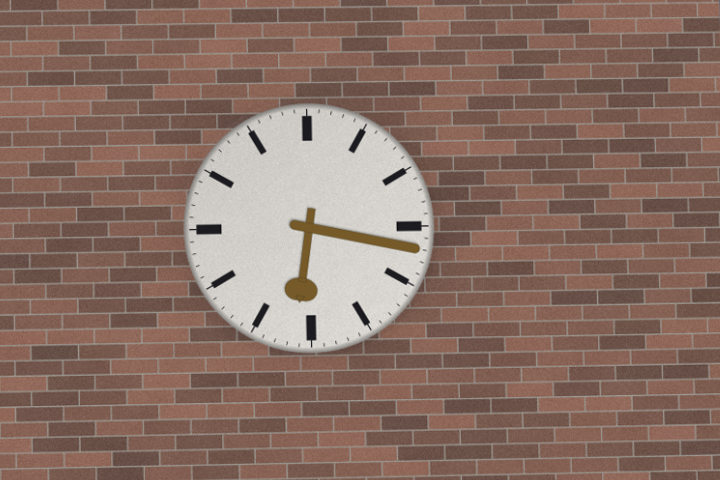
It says 6:17
